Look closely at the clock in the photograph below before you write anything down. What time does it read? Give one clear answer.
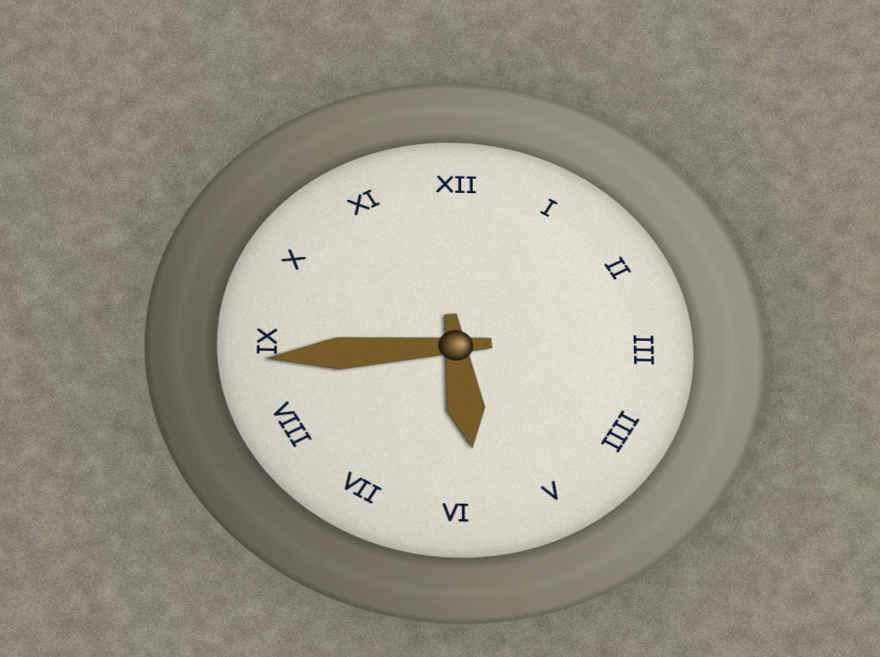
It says 5:44
